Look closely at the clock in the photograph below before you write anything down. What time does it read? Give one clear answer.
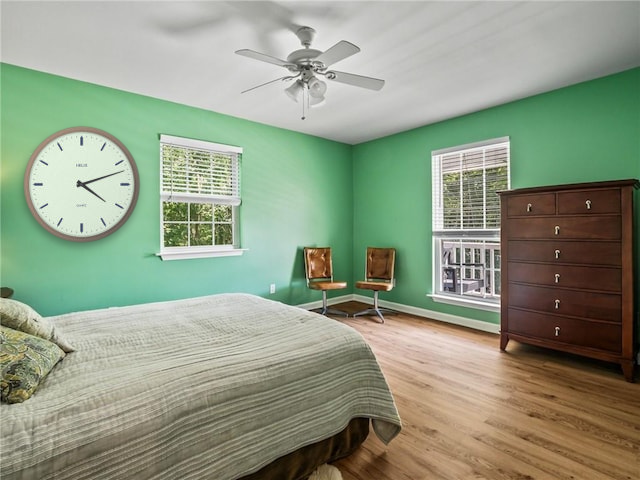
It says 4:12
